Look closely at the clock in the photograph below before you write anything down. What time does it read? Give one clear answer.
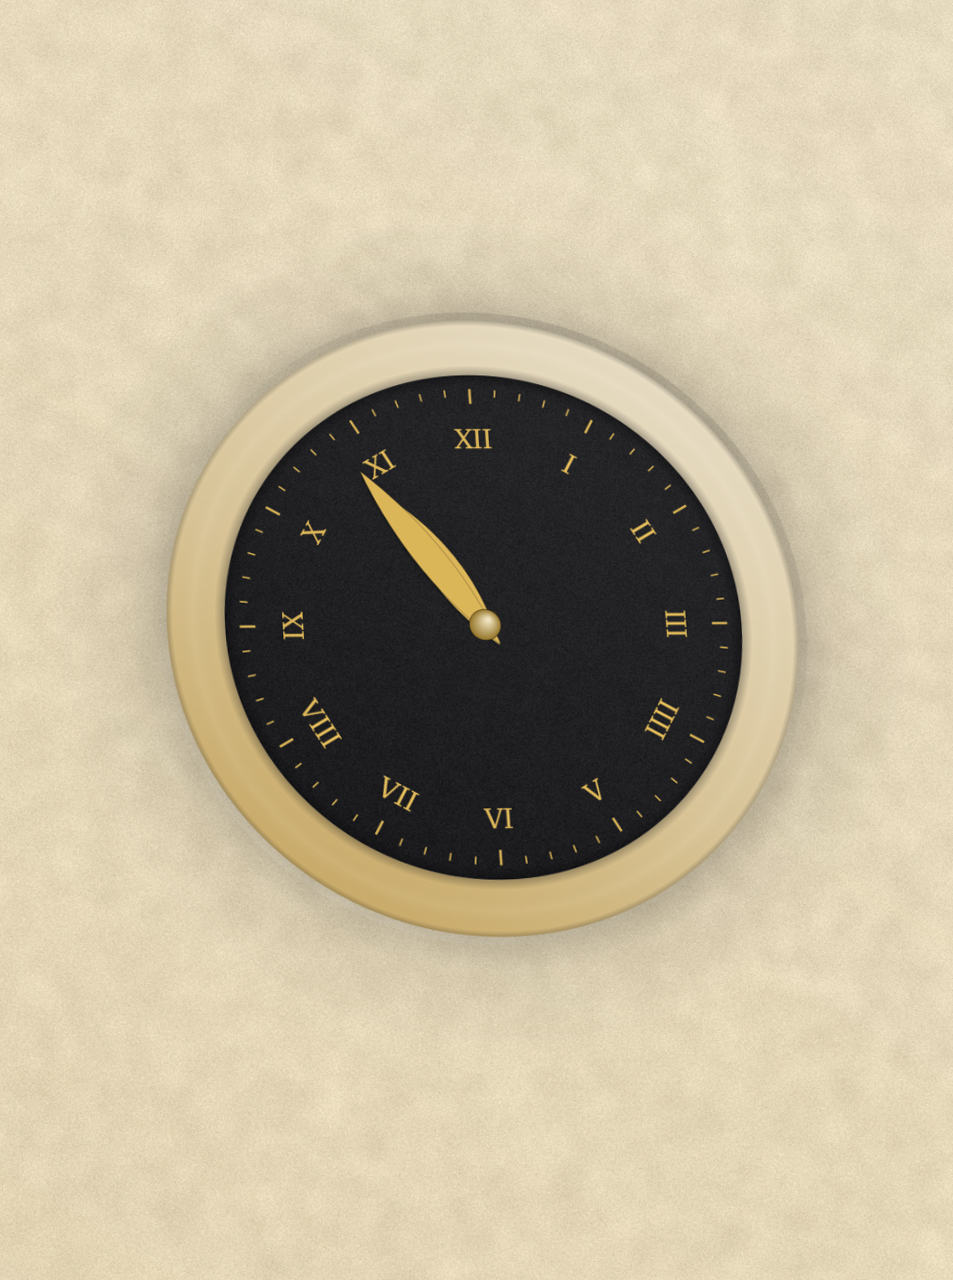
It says 10:54
